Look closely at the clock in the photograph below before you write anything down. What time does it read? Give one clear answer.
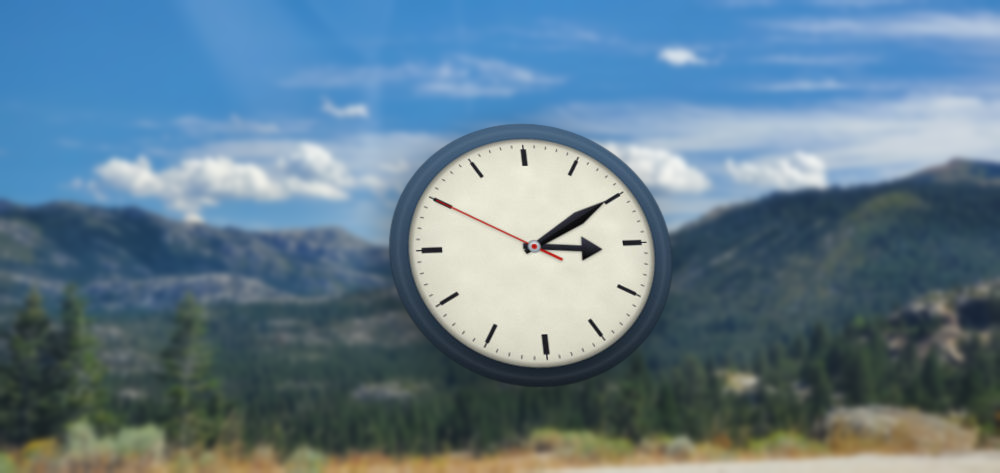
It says 3:09:50
